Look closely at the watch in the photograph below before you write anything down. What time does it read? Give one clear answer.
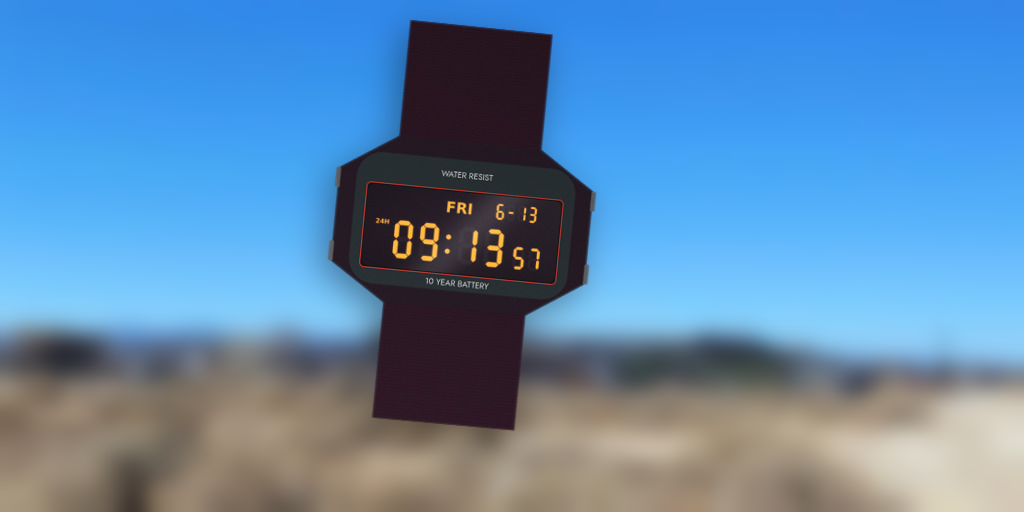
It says 9:13:57
